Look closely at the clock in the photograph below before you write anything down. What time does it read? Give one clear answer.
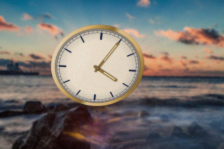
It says 4:05
